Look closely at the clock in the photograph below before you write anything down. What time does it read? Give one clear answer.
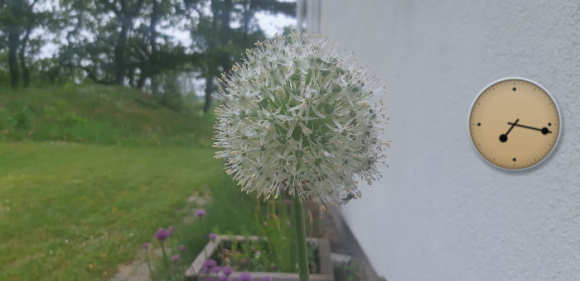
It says 7:17
